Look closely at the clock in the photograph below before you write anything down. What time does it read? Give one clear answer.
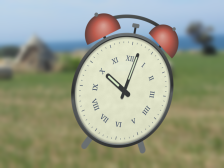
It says 10:02
